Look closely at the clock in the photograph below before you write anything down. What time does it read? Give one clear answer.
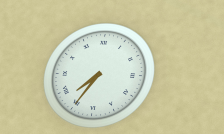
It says 7:35
